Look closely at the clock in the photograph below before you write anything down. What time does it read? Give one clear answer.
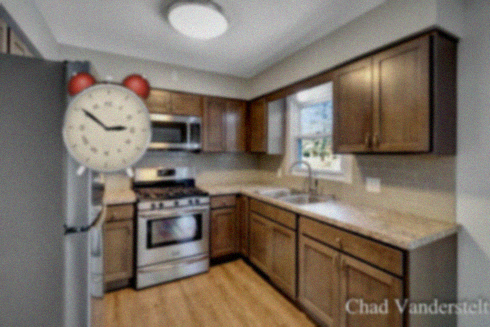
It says 2:51
